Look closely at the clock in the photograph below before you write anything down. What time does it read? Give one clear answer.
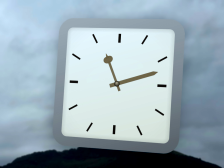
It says 11:12
